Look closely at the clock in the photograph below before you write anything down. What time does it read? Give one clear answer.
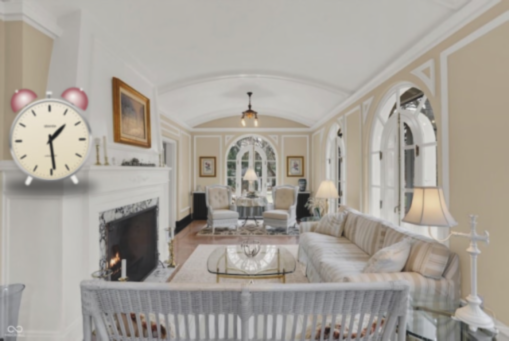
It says 1:29
